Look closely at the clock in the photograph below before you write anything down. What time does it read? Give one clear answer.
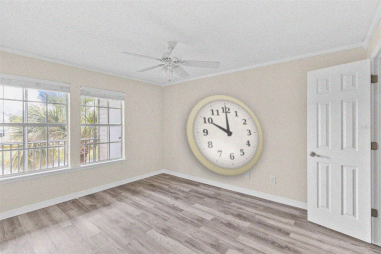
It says 10:00
